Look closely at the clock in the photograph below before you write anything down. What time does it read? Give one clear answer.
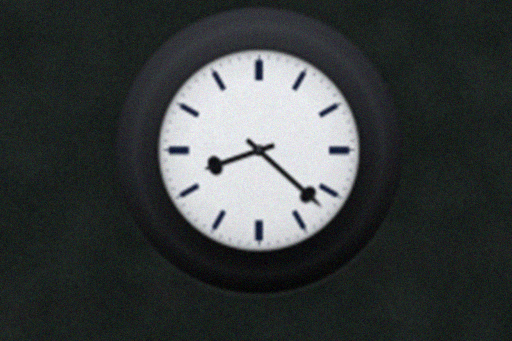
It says 8:22
